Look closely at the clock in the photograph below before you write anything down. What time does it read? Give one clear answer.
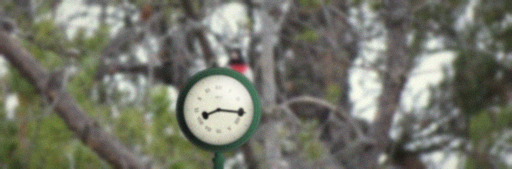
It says 8:16
